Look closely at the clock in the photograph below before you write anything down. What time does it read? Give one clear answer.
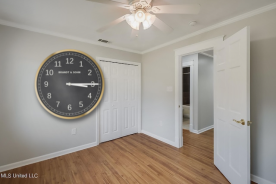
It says 3:15
